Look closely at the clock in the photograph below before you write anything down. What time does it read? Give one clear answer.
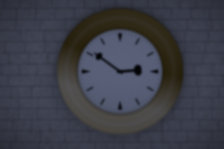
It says 2:51
